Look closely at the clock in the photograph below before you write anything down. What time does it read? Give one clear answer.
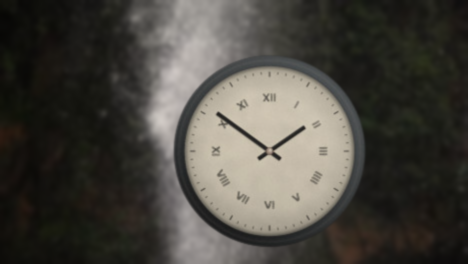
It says 1:51
